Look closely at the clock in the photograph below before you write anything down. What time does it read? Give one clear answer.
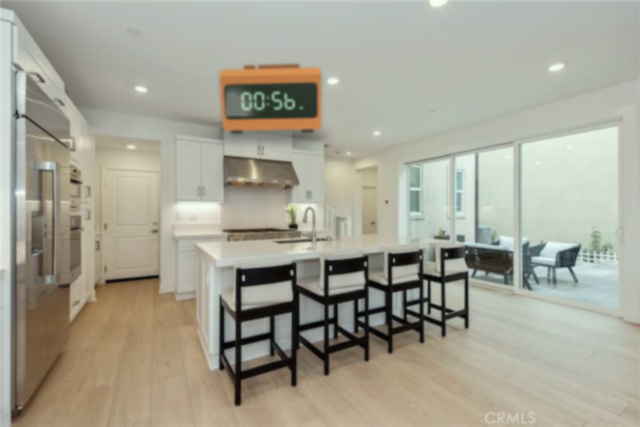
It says 0:56
